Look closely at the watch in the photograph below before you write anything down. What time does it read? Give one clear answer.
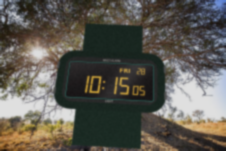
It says 10:15
